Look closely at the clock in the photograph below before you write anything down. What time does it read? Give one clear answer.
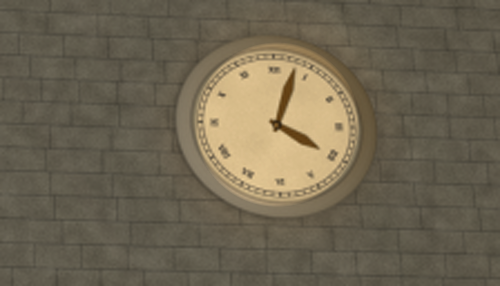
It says 4:03
